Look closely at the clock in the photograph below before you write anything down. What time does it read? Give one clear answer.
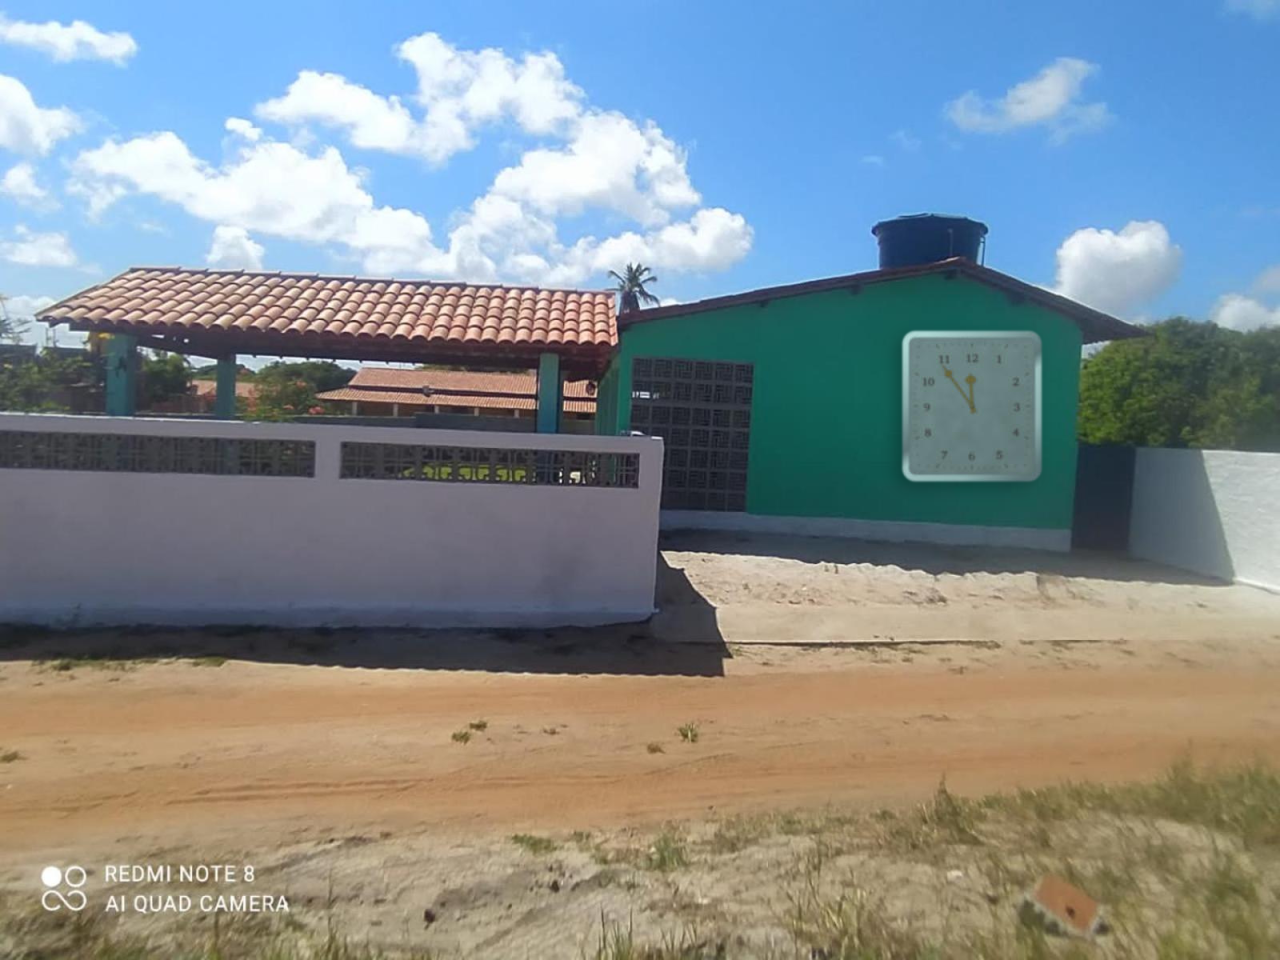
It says 11:54
